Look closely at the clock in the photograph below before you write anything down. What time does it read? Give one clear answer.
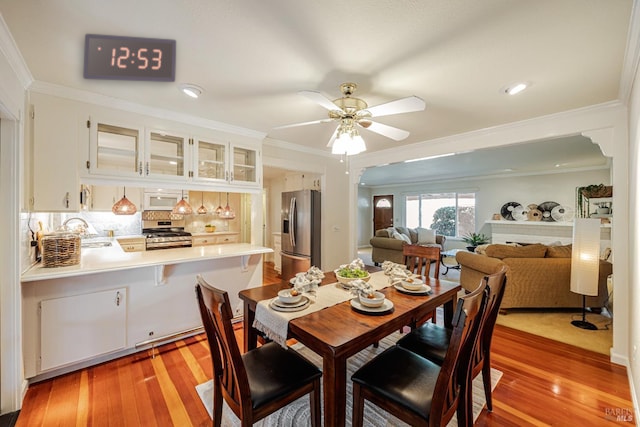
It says 12:53
